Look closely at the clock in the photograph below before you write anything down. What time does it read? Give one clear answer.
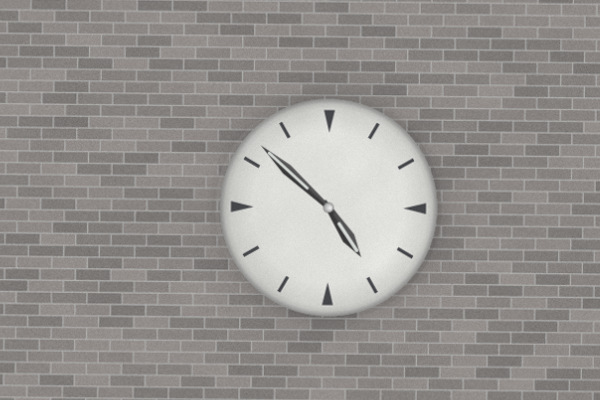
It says 4:52
